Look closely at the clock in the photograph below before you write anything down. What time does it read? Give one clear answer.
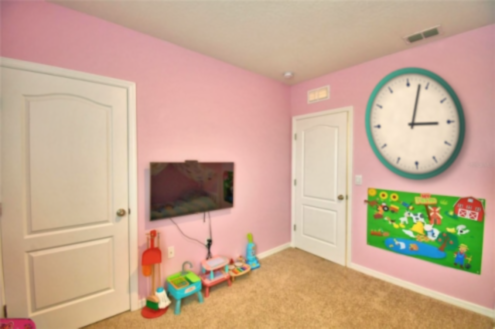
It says 3:03
